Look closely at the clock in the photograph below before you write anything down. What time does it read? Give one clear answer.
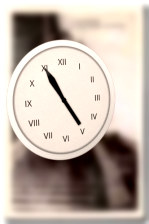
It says 4:55
